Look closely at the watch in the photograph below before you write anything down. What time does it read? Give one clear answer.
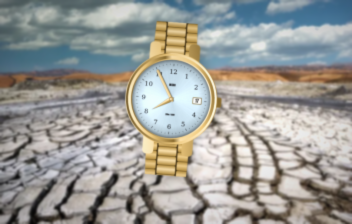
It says 7:55
